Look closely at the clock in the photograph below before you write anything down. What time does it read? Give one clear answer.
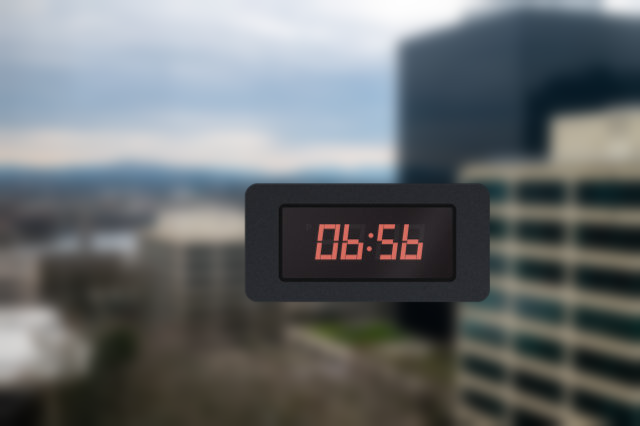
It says 6:56
